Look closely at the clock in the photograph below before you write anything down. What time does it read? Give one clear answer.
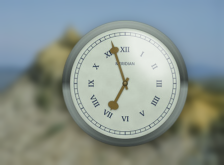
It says 6:57
